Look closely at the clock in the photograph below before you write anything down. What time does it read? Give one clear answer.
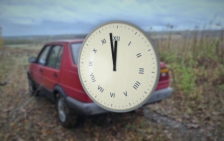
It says 11:58
